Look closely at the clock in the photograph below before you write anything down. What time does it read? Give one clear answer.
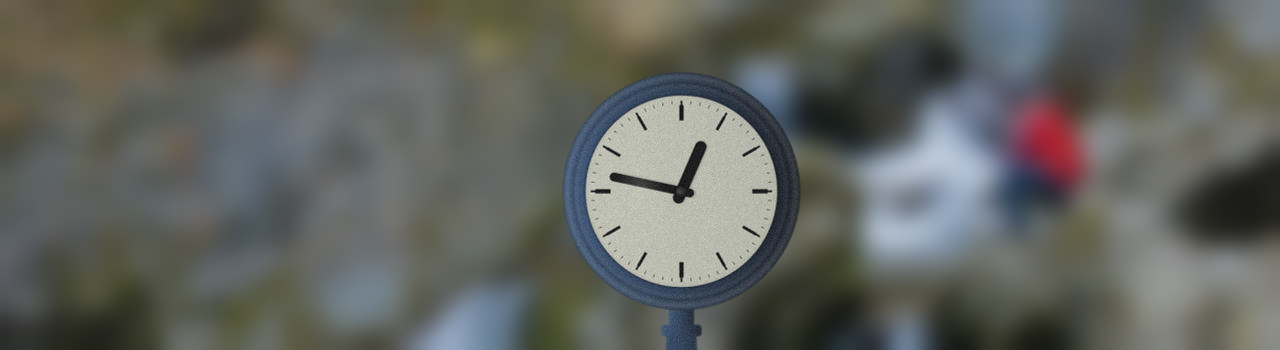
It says 12:47
